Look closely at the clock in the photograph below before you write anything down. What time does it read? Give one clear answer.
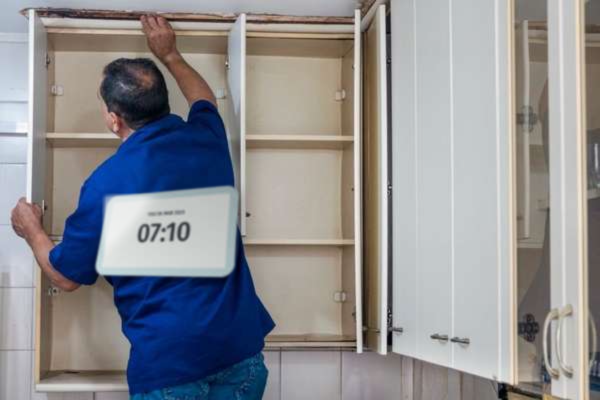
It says 7:10
